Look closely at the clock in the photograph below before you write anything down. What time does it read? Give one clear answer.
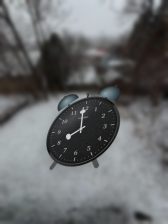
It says 7:59
